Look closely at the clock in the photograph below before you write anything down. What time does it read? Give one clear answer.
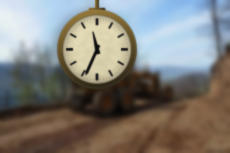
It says 11:34
